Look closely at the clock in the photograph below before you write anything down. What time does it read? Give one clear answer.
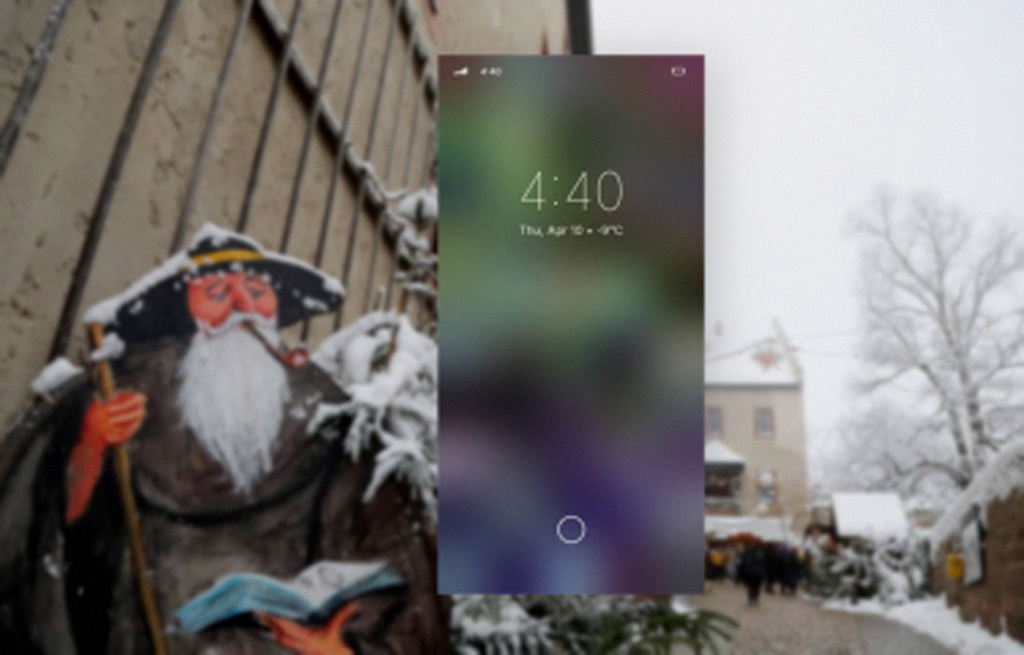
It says 4:40
